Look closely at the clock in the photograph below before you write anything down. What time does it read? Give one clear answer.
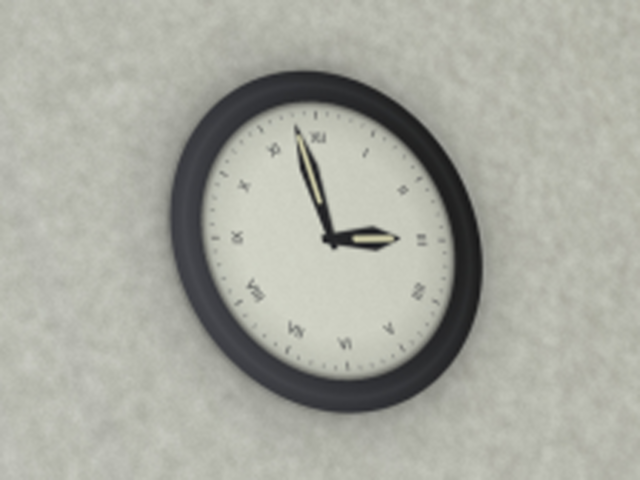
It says 2:58
